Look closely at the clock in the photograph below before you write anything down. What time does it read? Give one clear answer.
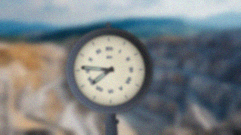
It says 7:46
